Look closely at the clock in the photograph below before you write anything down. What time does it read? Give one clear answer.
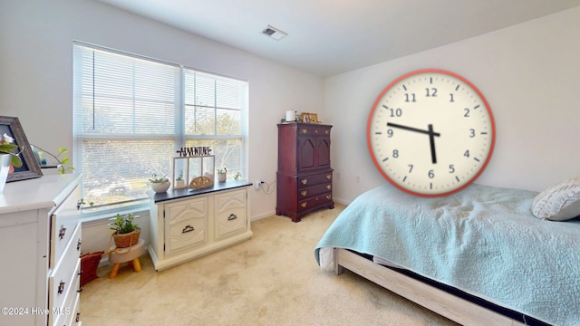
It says 5:47
